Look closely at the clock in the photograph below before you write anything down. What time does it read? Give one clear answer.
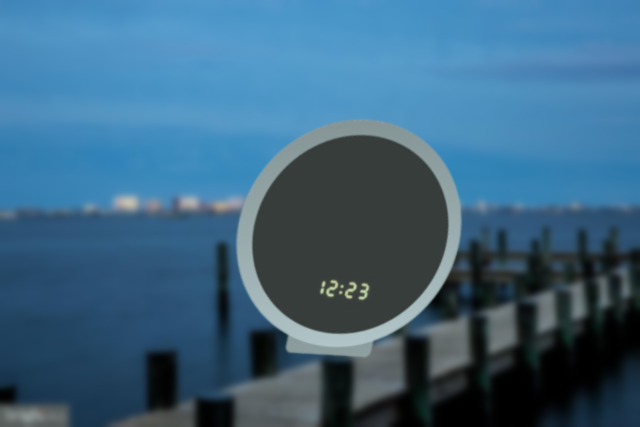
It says 12:23
